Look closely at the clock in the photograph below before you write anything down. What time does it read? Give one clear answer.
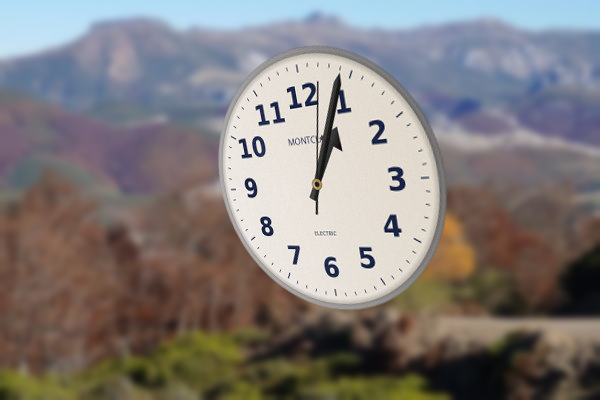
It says 1:04:02
